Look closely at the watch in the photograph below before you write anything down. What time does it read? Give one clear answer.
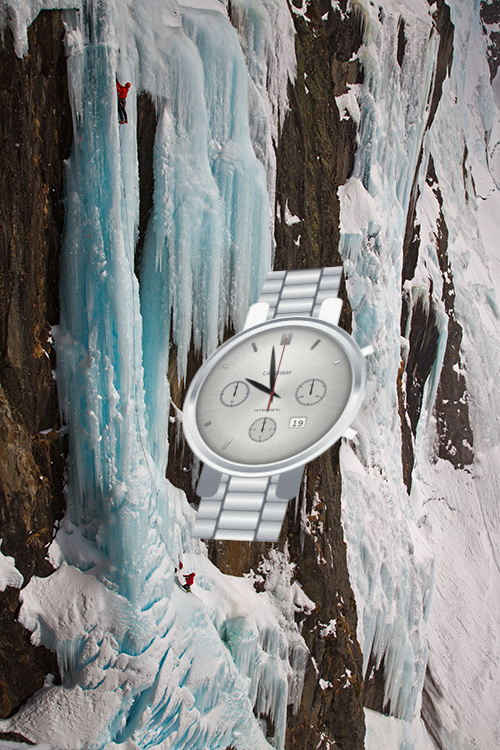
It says 9:58
